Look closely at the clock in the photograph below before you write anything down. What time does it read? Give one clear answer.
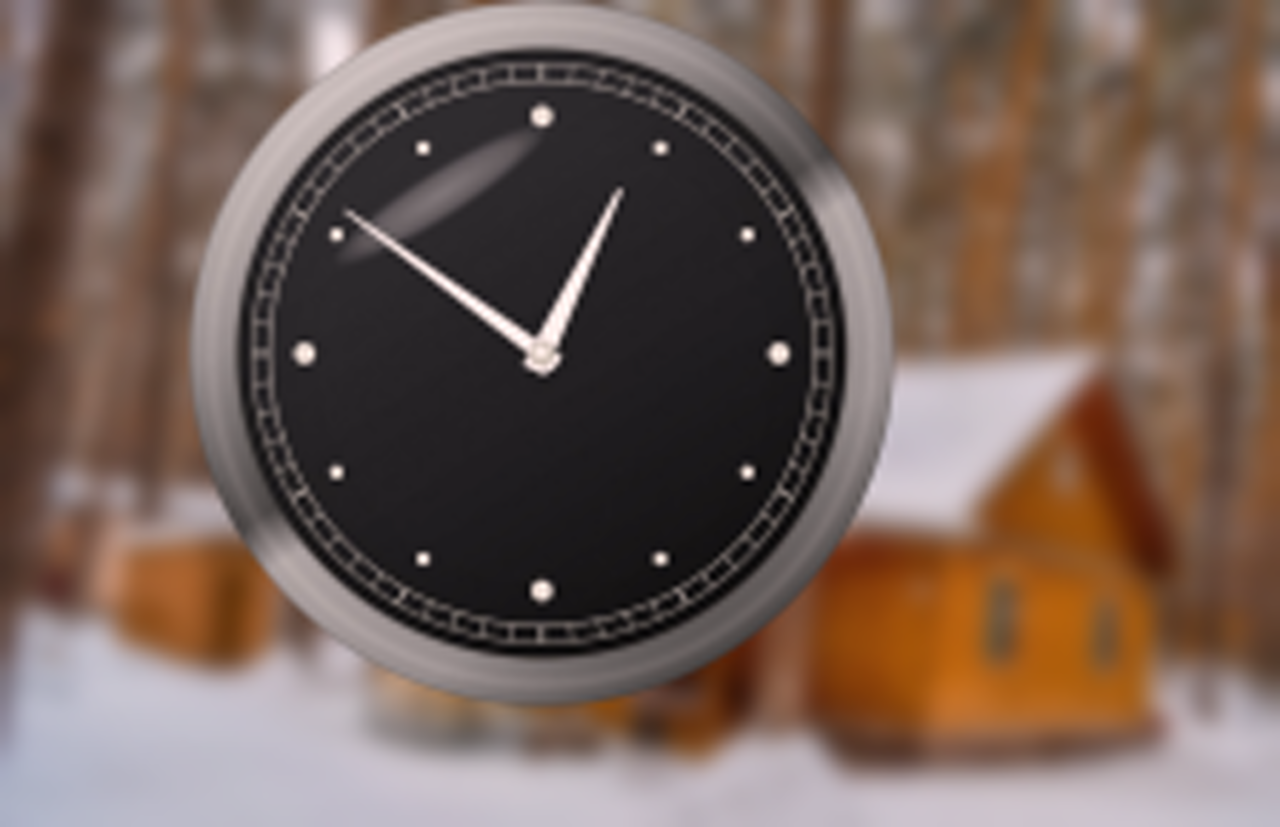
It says 12:51
